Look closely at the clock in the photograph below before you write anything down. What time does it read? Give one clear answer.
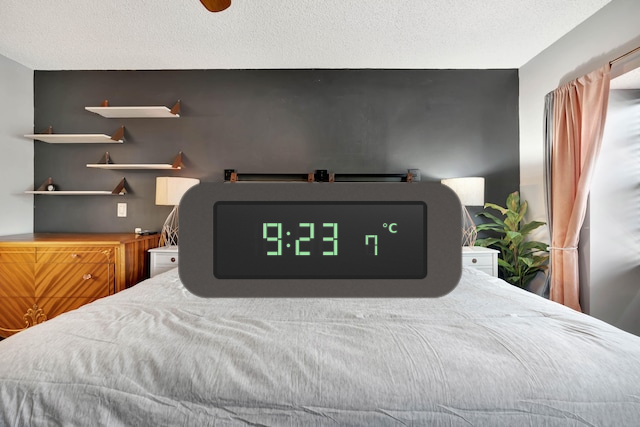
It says 9:23
